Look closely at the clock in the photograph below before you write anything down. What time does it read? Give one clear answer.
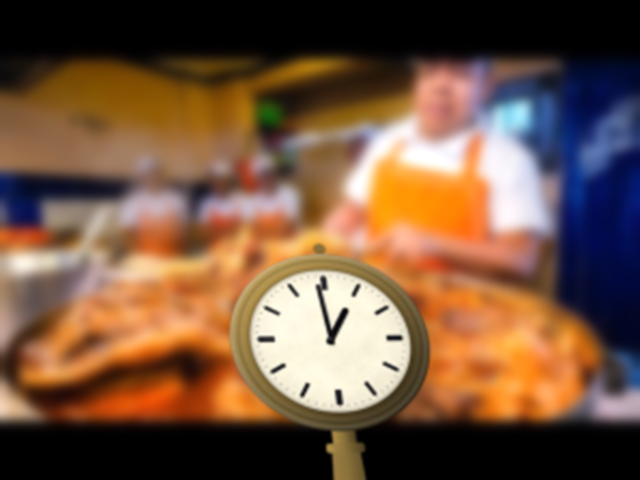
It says 12:59
